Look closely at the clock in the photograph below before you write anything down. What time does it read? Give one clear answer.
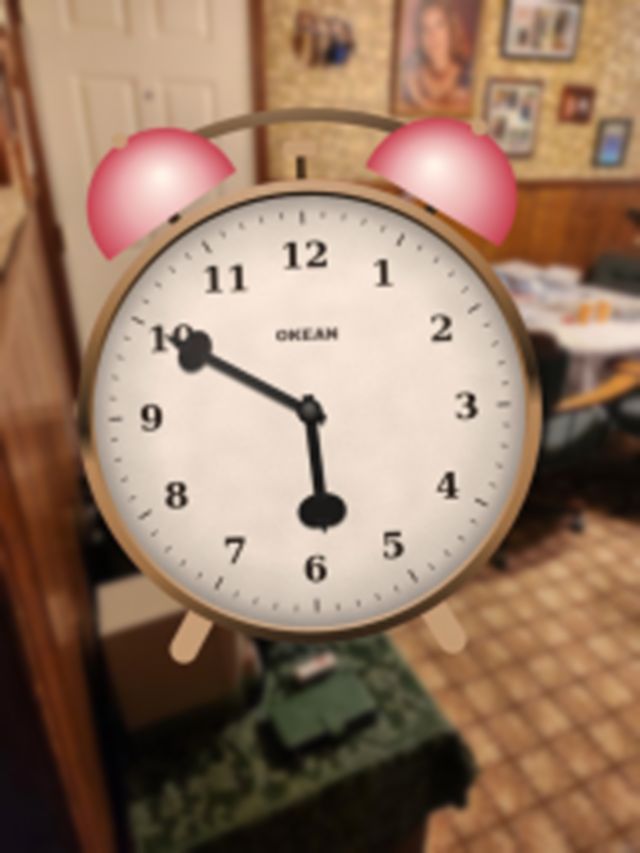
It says 5:50
